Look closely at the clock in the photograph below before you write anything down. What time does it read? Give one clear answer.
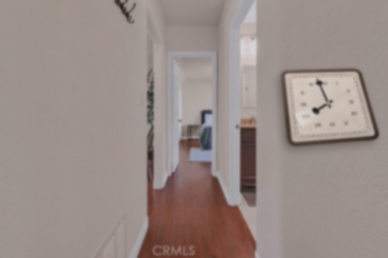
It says 7:58
